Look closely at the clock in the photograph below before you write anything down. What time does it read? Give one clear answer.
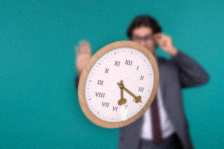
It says 5:19
